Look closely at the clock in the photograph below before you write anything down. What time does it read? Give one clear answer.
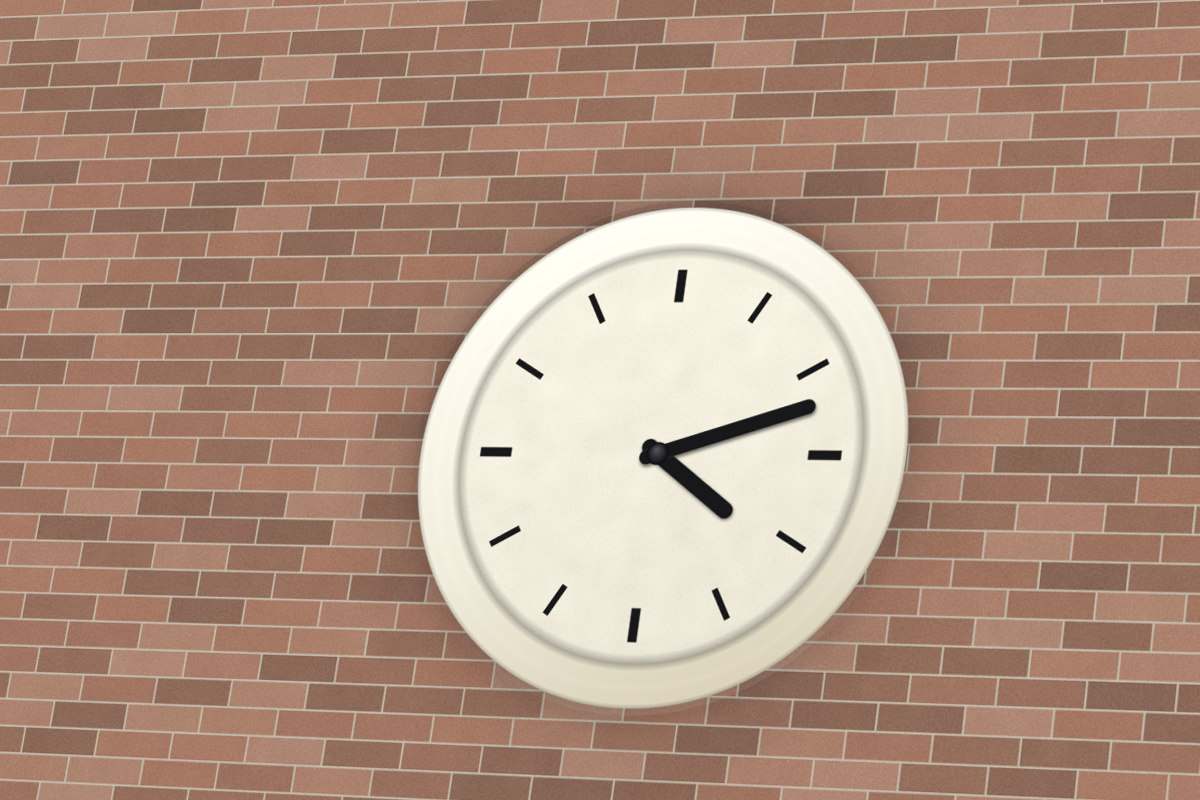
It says 4:12
